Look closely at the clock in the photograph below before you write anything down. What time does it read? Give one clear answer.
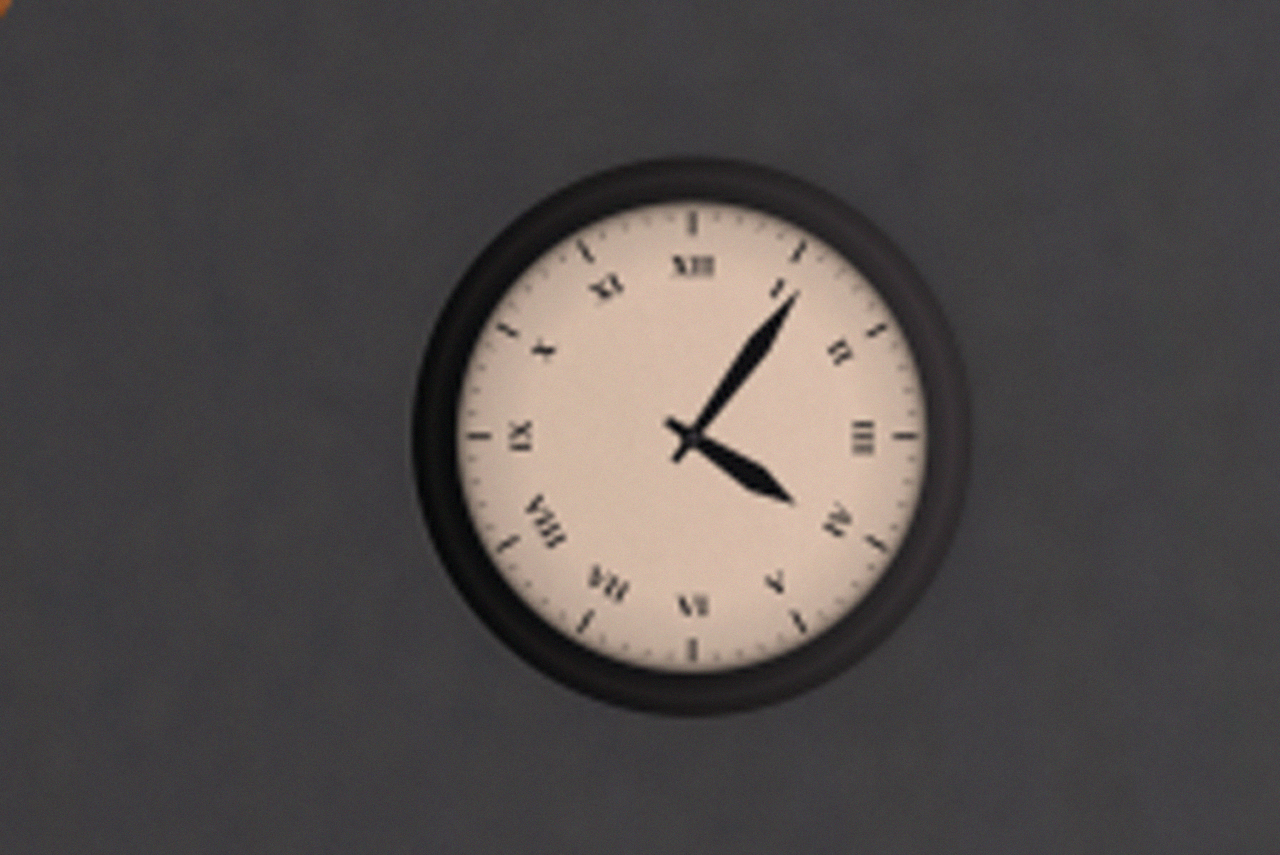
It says 4:06
